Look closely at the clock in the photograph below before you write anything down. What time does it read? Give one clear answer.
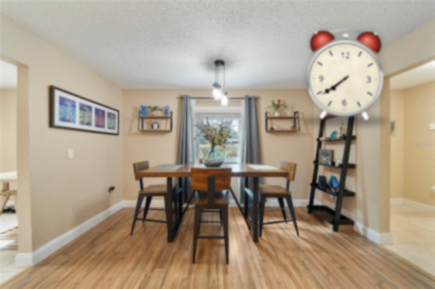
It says 7:39
